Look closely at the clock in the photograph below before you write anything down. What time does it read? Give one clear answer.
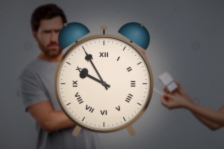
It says 9:55
